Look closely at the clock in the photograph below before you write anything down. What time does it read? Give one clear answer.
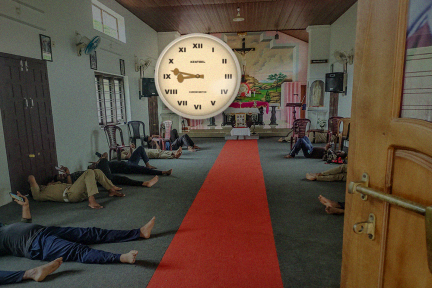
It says 8:47
